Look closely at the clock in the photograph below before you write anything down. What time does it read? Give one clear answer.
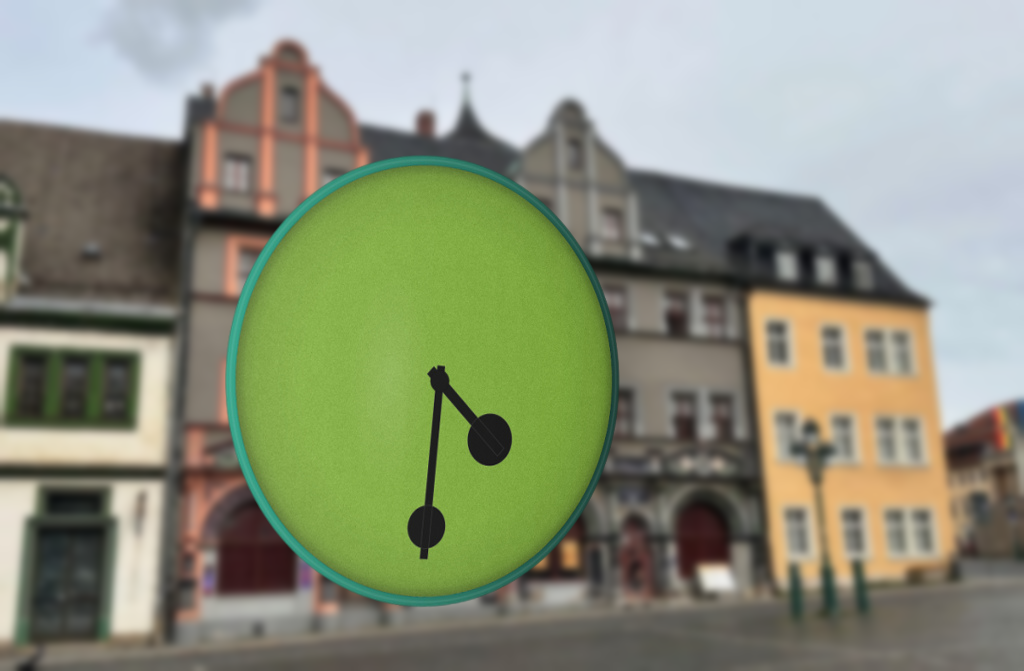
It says 4:31
